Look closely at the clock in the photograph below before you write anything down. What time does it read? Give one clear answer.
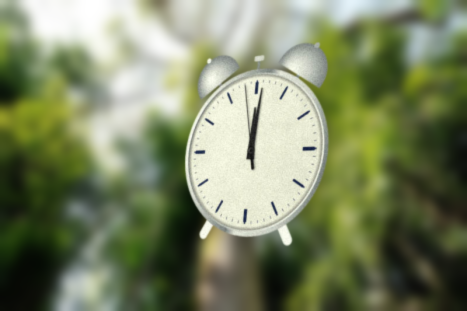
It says 12:00:58
